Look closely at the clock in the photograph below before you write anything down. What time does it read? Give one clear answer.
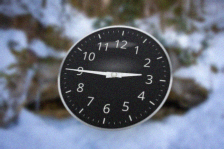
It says 2:45
